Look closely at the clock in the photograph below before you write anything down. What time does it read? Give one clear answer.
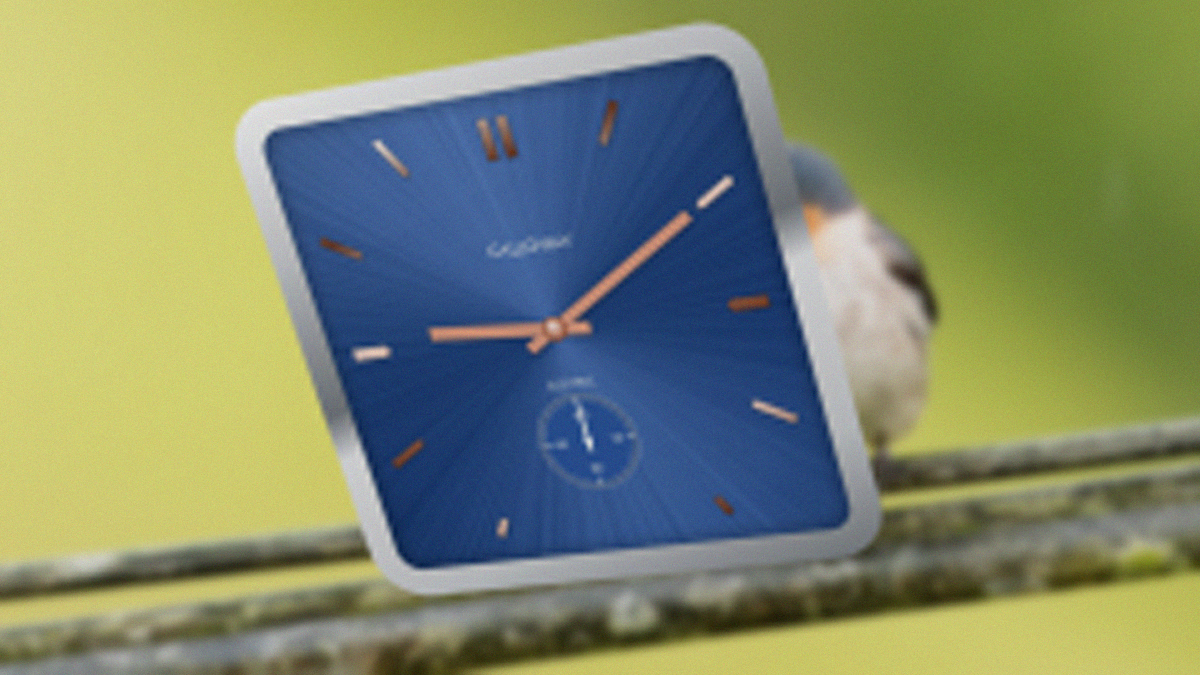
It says 9:10
